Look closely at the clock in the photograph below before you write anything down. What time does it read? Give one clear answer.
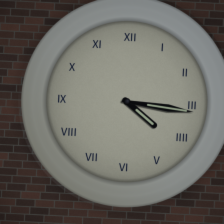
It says 4:16
